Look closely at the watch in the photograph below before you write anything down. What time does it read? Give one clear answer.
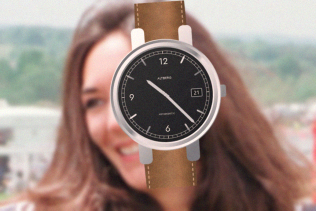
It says 10:23
